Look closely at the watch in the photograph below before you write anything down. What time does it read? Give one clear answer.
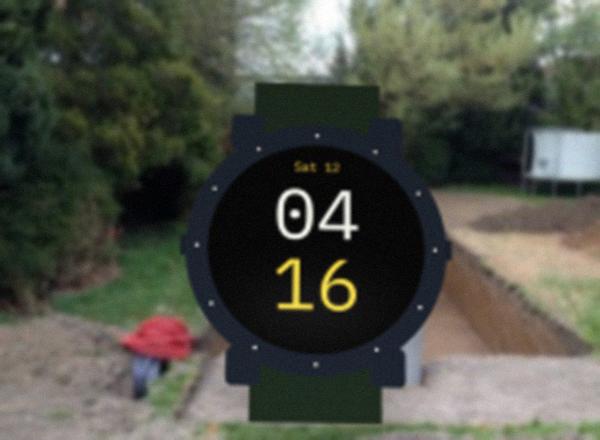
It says 4:16
